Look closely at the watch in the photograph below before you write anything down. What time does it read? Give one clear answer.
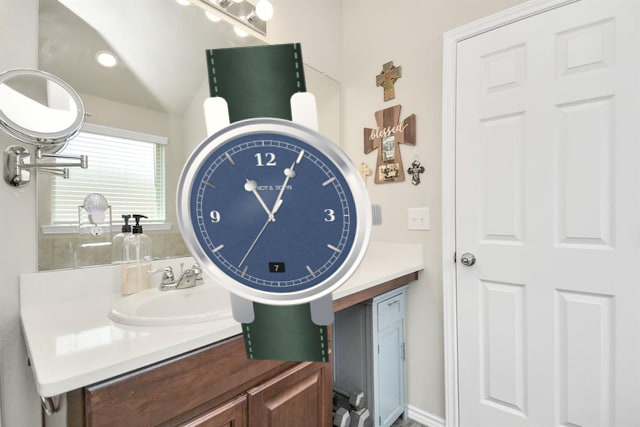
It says 11:04:36
